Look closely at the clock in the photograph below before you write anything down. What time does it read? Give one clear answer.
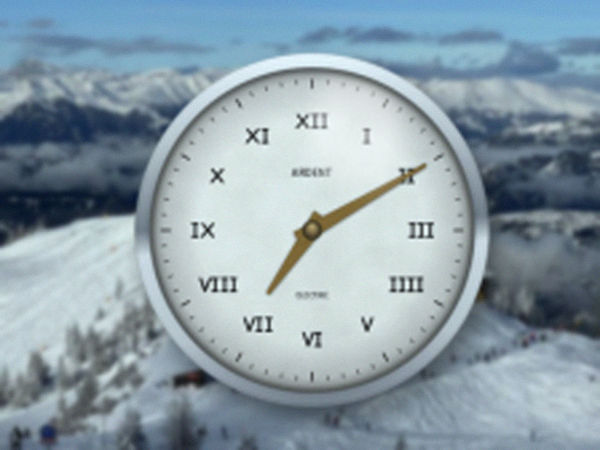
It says 7:10
